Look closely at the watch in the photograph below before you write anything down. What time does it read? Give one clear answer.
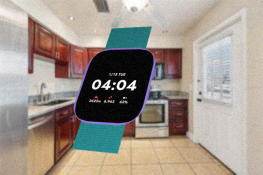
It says 4:04
